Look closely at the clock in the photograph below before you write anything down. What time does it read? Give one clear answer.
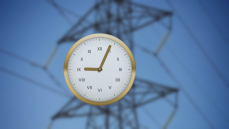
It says 9:04
